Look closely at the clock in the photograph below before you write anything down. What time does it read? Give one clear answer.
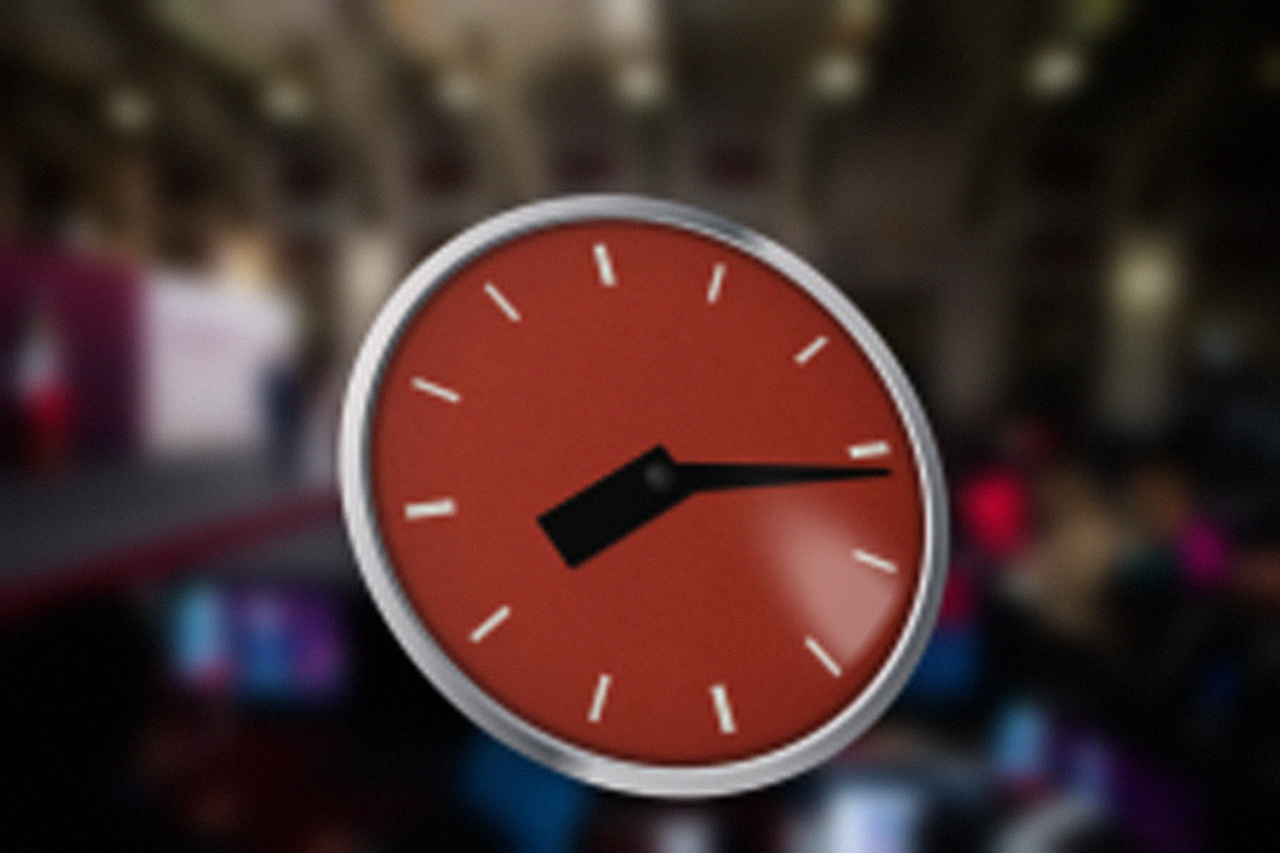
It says 8:16
